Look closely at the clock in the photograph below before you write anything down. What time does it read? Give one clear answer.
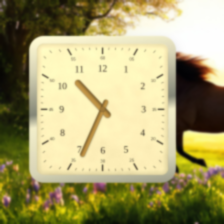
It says 10:34
